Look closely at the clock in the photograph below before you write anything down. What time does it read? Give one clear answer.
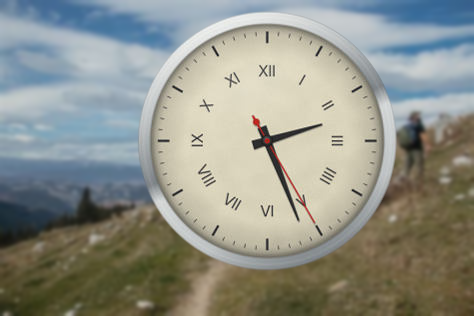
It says 2:26:25
